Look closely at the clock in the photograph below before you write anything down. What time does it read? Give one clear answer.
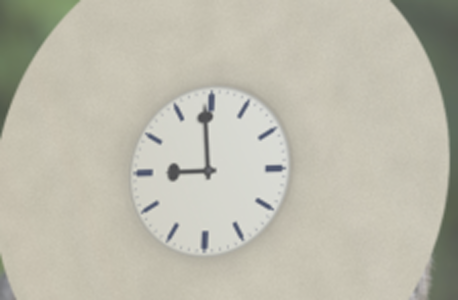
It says 8:59
